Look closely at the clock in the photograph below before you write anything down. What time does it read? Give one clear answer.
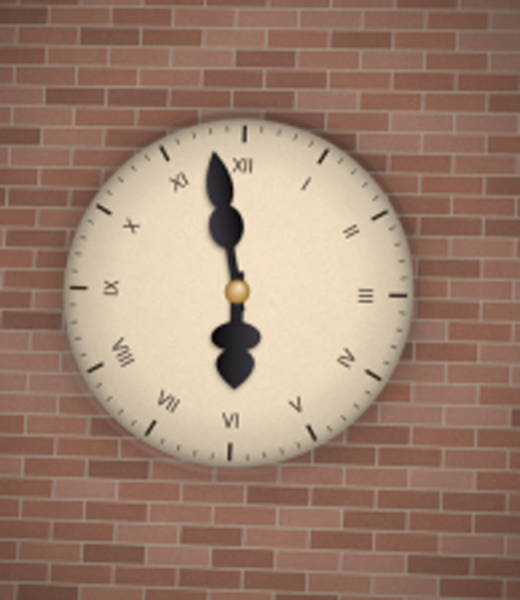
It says 5:58
